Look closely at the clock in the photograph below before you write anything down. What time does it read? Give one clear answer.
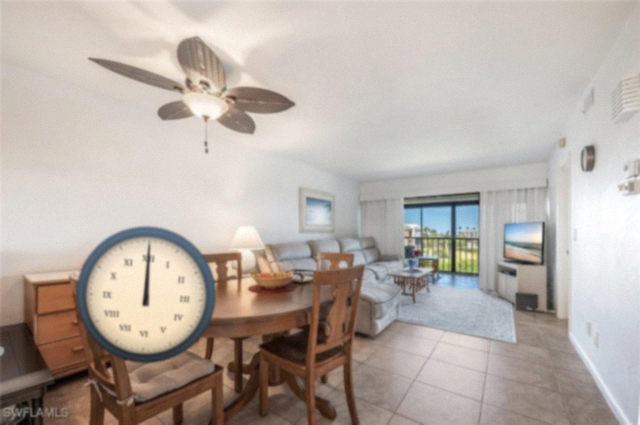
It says 12:00
